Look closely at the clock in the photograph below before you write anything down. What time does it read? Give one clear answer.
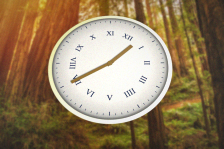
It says 12:35
